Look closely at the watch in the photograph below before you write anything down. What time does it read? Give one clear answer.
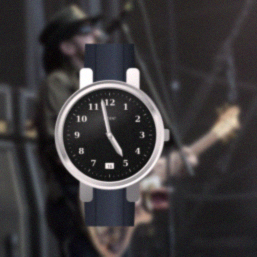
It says 4:58
